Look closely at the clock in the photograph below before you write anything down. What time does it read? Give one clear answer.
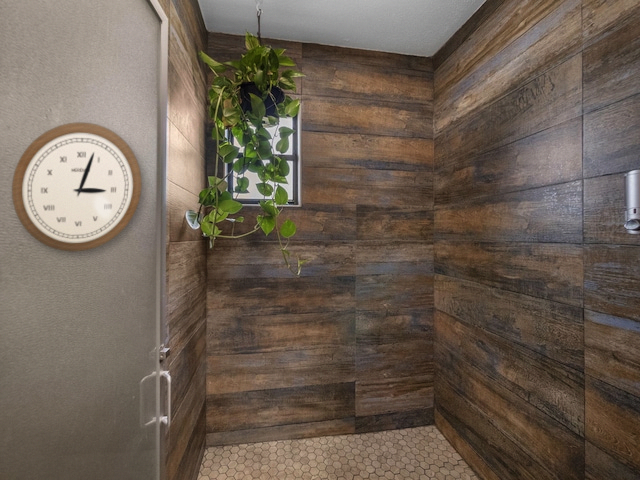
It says 3:03
